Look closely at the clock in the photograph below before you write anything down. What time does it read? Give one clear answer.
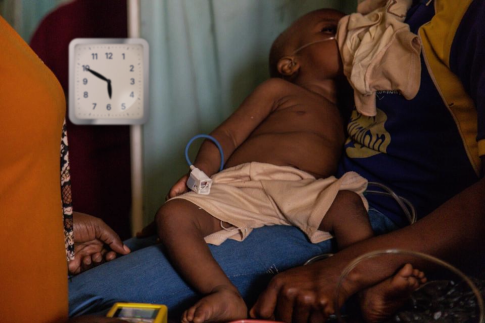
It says 5:50
